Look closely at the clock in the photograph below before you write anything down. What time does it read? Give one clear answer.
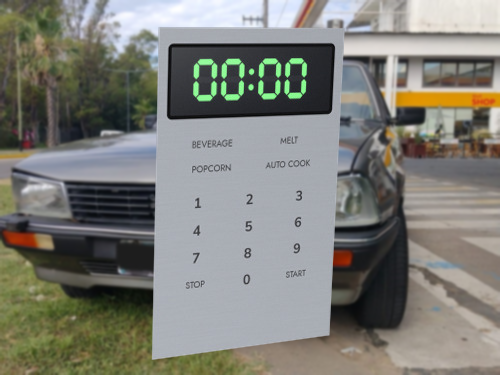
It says 0:00
